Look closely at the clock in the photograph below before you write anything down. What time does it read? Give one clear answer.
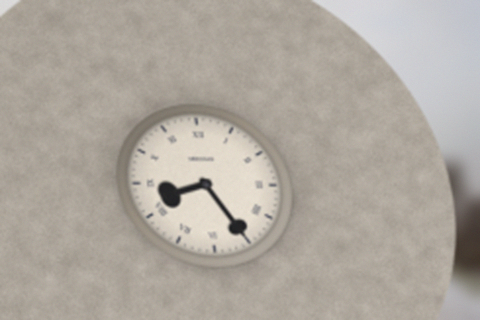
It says 8:25
